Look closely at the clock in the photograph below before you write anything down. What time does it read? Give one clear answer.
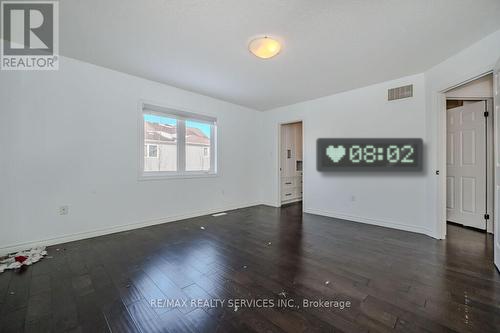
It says 8:02
